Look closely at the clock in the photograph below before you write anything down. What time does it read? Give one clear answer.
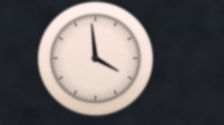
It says 3:59
